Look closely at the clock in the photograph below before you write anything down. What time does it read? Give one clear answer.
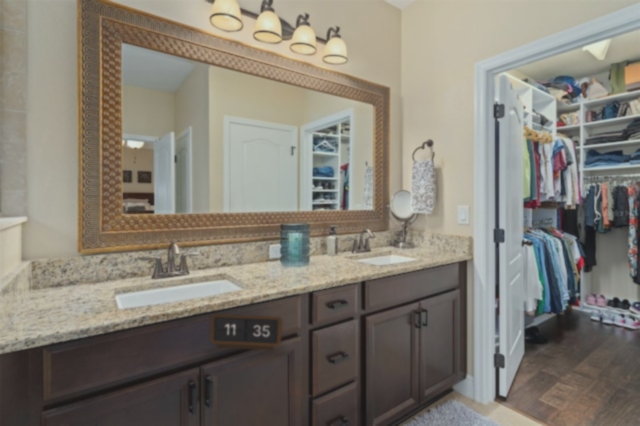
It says 11:35
